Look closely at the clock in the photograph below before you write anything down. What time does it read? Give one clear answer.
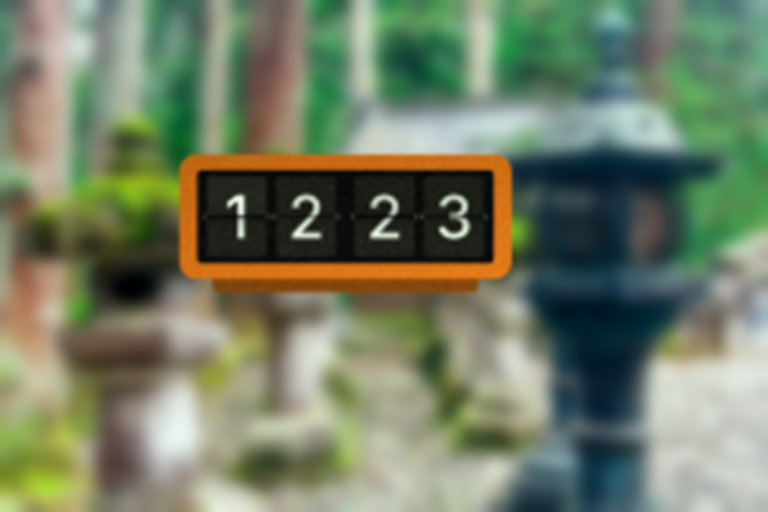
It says 12:23
